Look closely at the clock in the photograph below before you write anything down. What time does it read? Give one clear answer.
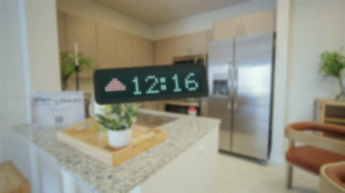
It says 12:16
